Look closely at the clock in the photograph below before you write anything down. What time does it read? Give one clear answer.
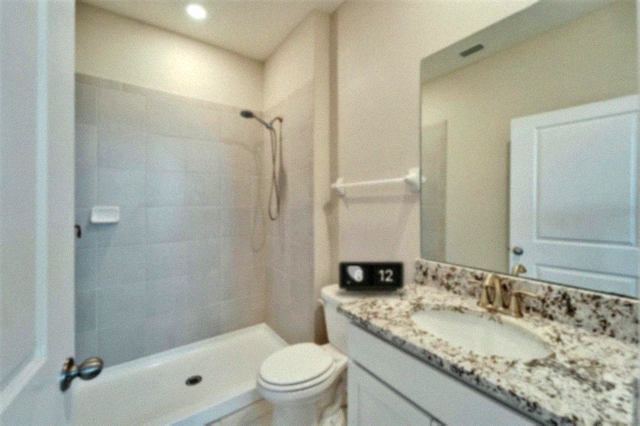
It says 6:12
